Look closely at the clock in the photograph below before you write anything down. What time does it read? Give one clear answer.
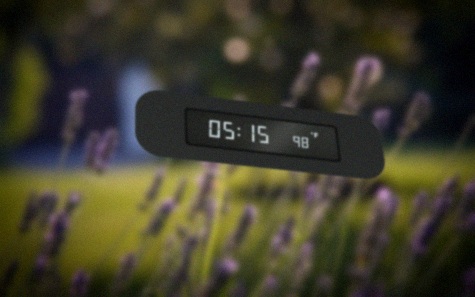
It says 5:15
